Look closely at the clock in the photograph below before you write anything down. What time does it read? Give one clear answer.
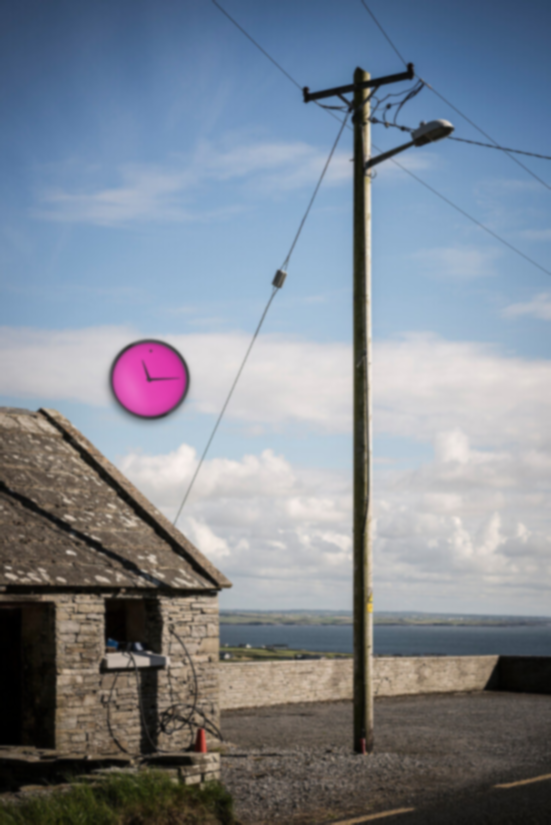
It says 11:14
